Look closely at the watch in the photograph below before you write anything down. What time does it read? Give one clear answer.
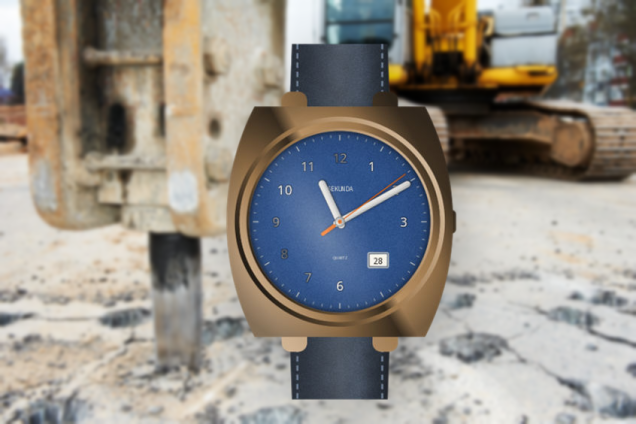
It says 11:10:09
